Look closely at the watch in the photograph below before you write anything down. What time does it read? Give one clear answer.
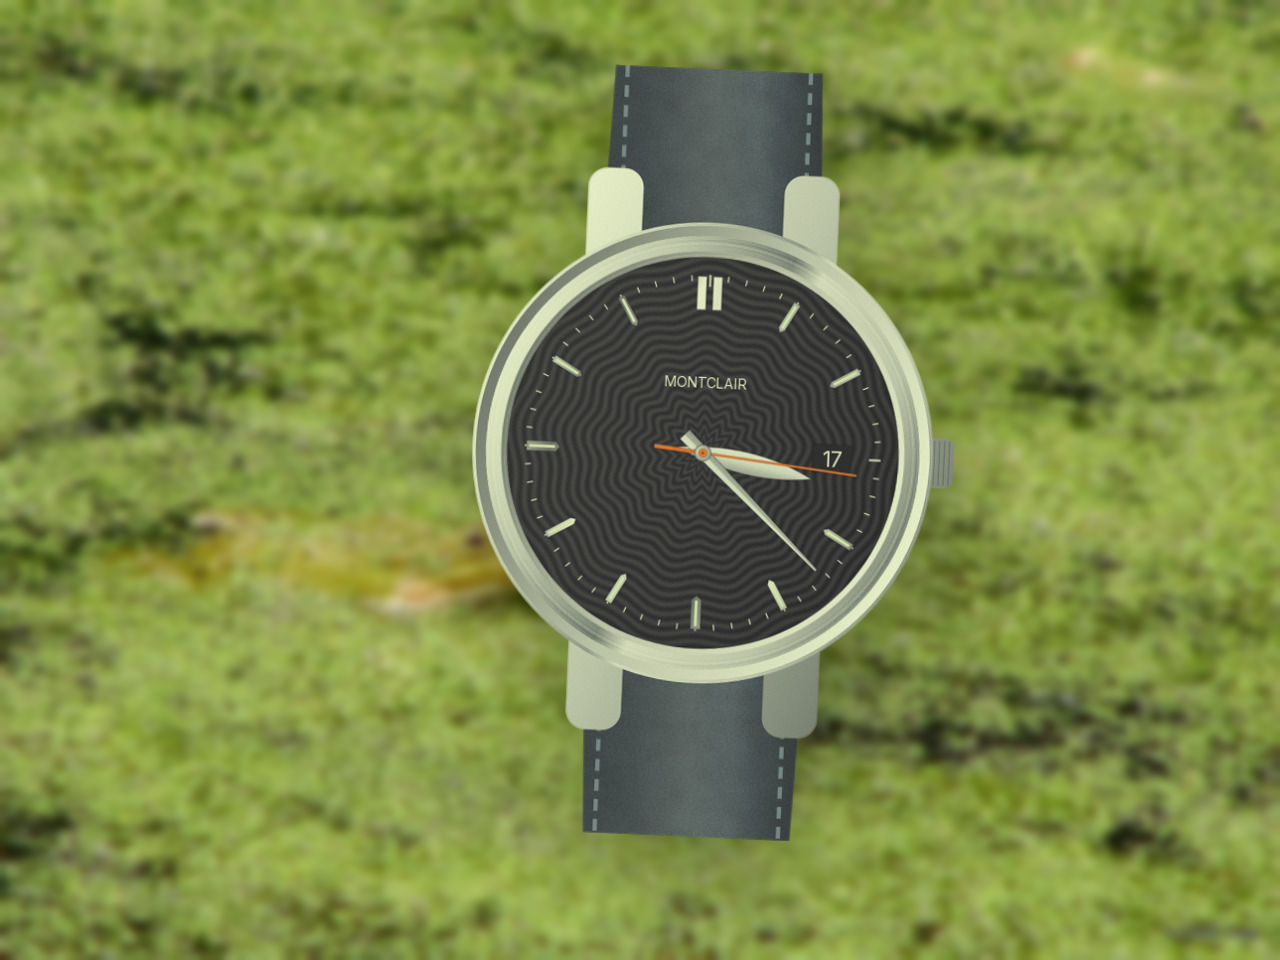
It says 3:22:16
